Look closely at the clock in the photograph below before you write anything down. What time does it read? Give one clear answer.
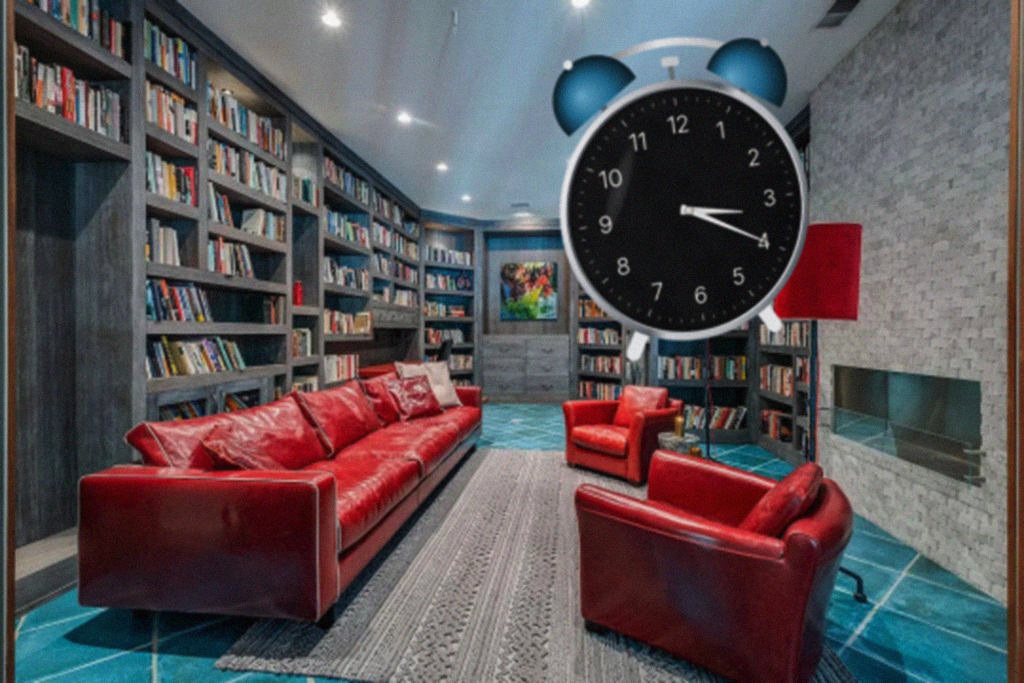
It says 3:20
